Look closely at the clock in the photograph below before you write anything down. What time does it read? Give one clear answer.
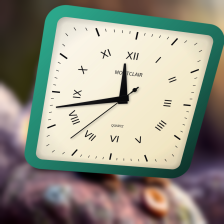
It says 11:42:37
